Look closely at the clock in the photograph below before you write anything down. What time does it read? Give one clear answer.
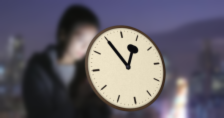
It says 12:55
